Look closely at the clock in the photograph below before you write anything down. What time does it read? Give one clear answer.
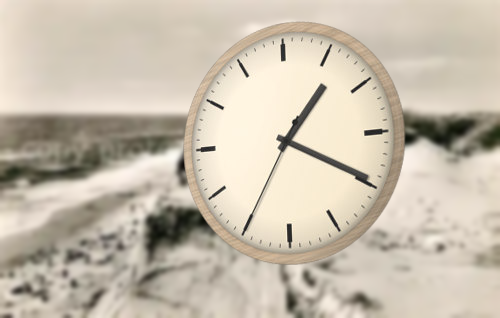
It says 1:19:35
